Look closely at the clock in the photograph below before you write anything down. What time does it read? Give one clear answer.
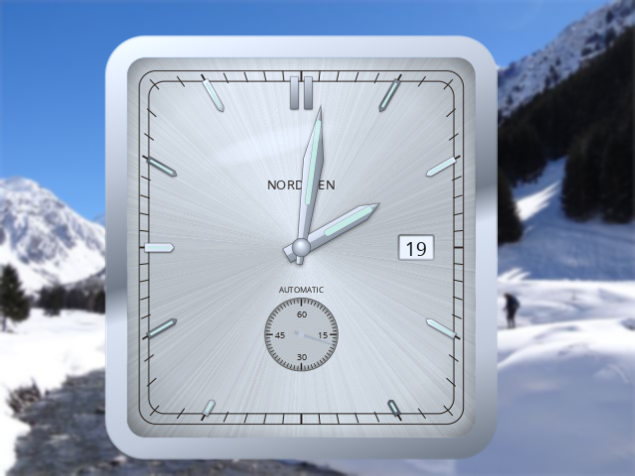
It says 2:01:18
